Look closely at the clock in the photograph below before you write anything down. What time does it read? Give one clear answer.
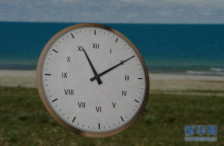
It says 11:10
